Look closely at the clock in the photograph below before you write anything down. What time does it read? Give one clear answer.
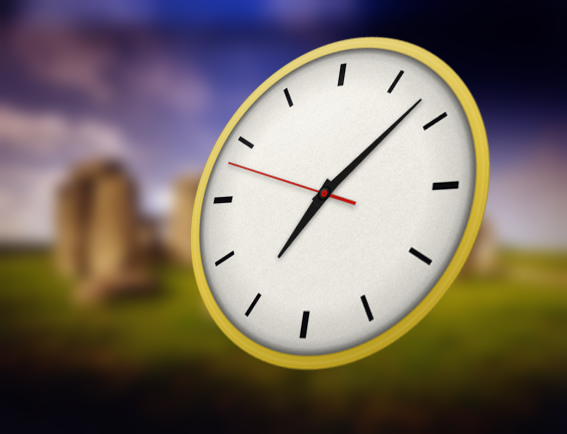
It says 7:07:48
